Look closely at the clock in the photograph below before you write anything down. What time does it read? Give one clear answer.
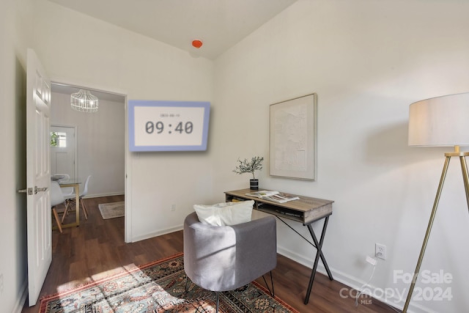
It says 9:40
